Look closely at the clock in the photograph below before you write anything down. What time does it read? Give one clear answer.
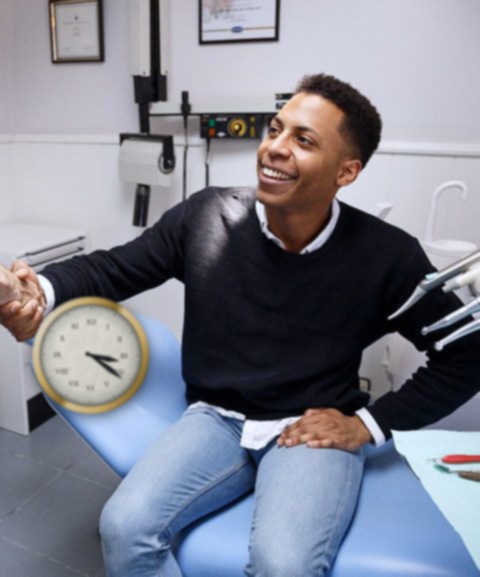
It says 3:21
